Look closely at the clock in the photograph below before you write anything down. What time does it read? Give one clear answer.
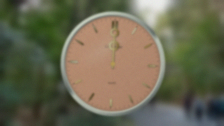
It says 12:00
